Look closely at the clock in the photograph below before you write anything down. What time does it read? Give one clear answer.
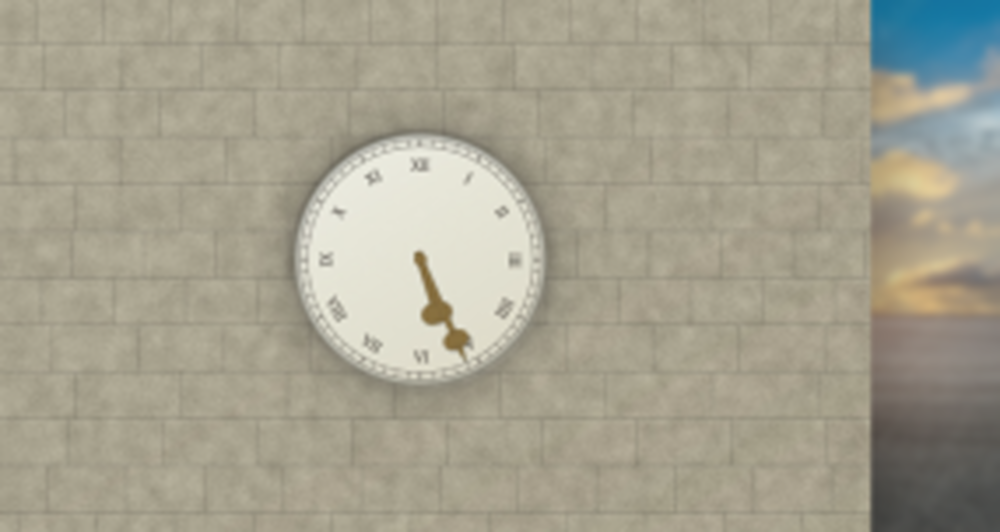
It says 5:26
